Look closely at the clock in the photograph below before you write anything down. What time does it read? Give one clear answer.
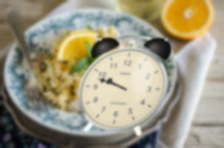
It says 9:48
